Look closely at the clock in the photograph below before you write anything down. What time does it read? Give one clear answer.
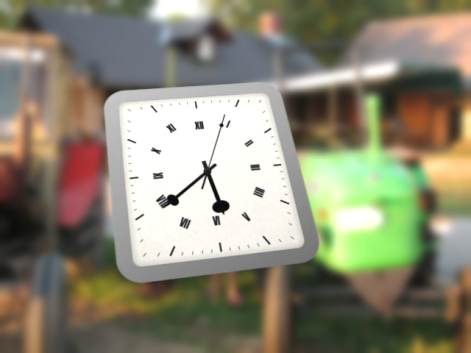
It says 5:39:04
